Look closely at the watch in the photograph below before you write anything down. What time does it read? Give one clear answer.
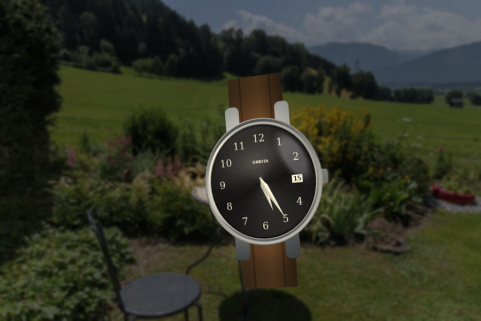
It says 5:25
